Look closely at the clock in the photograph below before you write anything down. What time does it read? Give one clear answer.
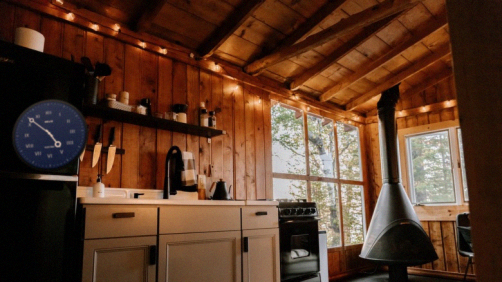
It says 4:52
